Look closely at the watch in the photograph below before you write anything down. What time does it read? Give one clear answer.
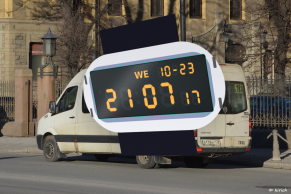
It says 21:07:17
